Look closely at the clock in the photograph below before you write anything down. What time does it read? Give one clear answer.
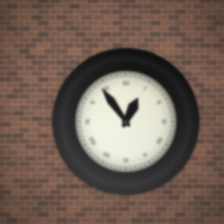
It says 12:54
